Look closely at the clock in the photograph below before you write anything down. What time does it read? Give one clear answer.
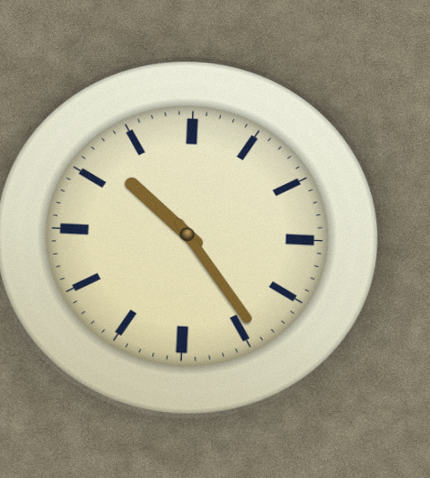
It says 10:24
